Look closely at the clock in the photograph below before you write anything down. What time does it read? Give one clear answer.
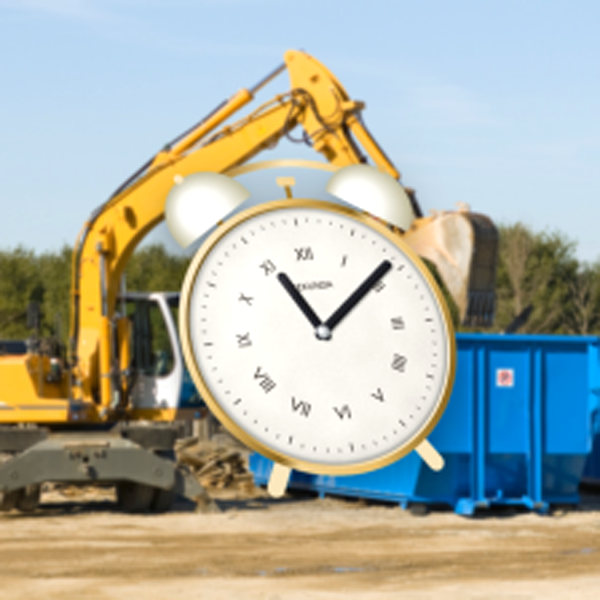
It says 11:09
